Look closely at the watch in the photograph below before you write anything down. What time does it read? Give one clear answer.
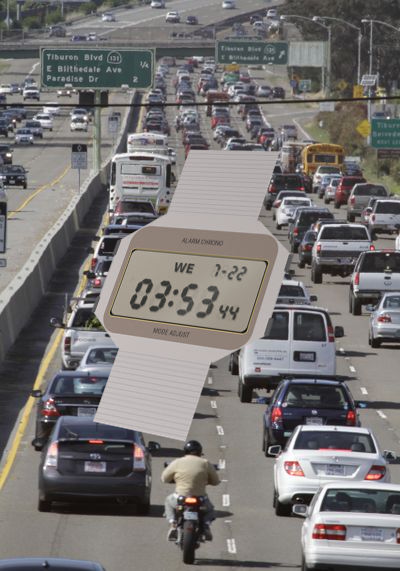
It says 3:53:44
